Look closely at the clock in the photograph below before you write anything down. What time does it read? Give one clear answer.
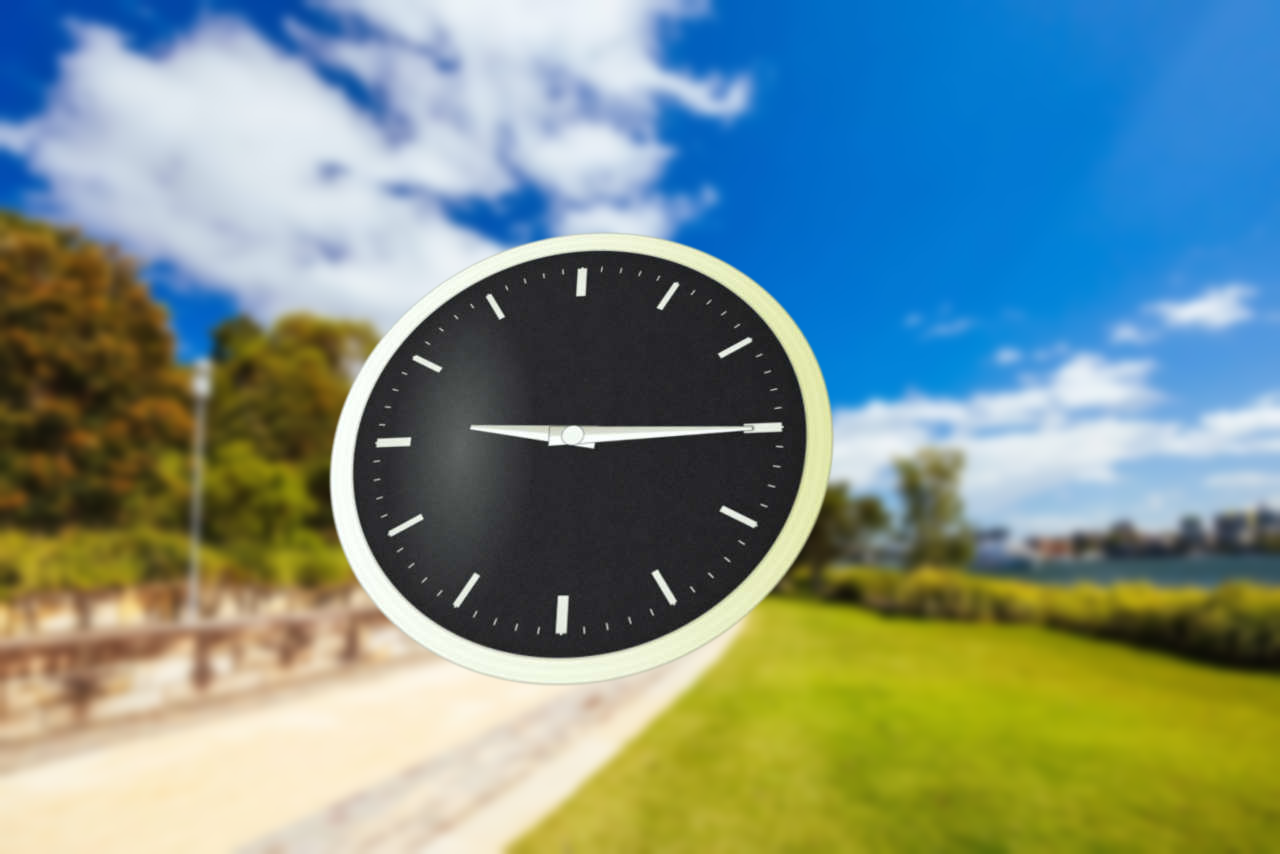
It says 9:15
